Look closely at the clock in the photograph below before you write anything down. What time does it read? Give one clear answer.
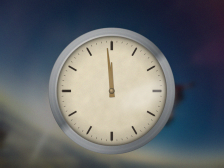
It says 11:59
